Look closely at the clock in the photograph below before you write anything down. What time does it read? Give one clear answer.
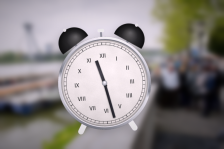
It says 11:28
